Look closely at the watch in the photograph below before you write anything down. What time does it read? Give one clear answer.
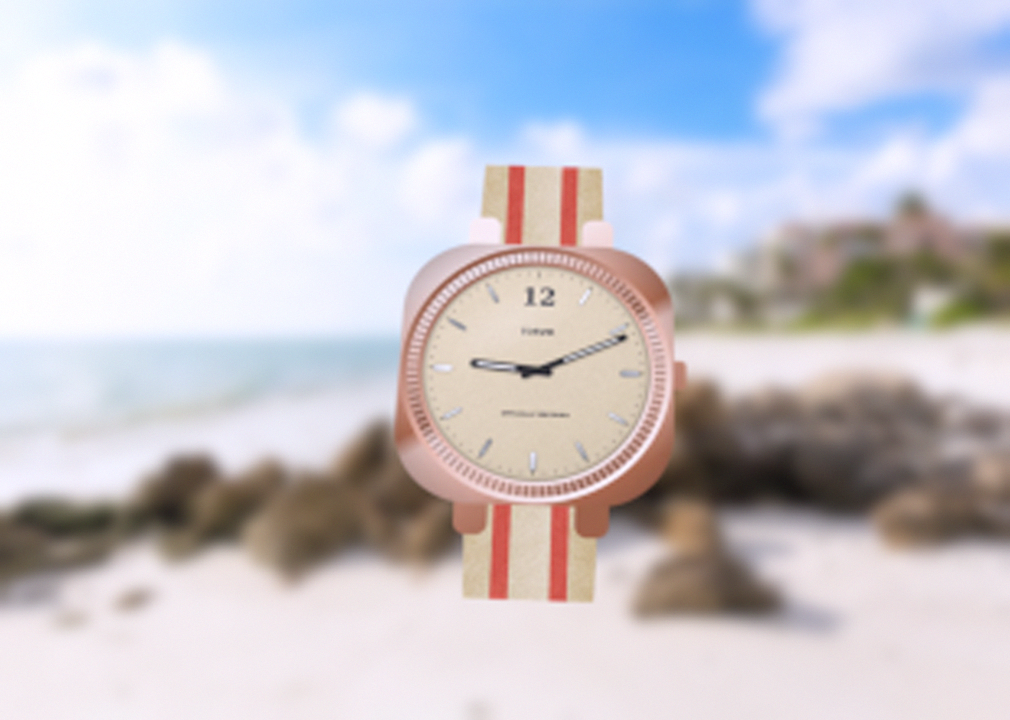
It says 9:11
